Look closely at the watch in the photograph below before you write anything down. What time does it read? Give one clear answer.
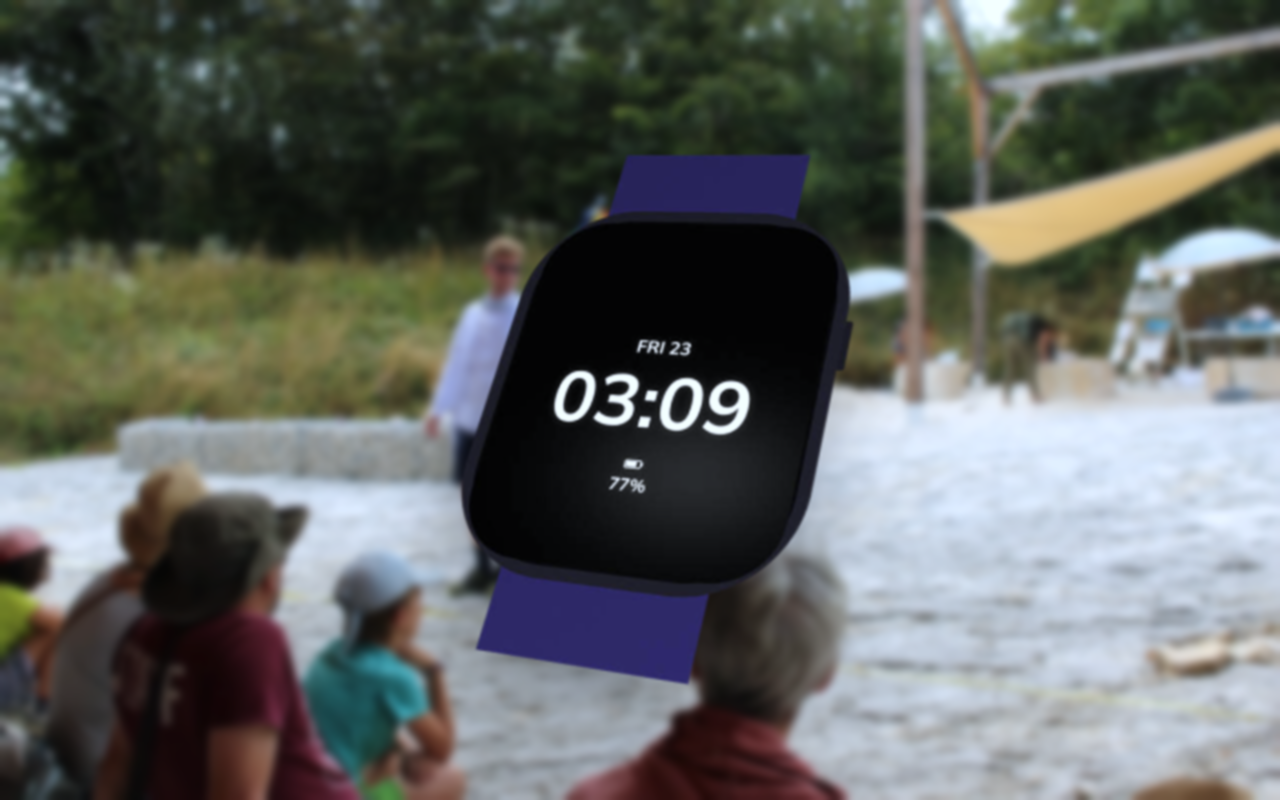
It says 3:09
